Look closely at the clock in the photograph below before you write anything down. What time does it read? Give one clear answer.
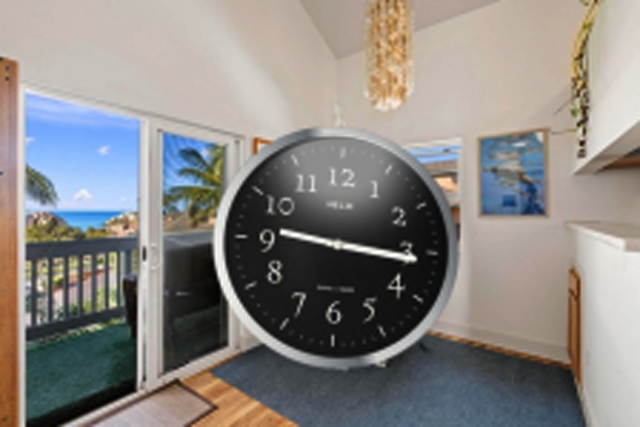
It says 9:16
